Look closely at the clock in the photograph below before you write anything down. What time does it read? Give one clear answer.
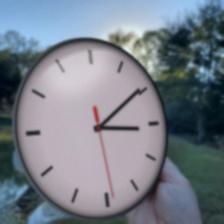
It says 3:09:29
